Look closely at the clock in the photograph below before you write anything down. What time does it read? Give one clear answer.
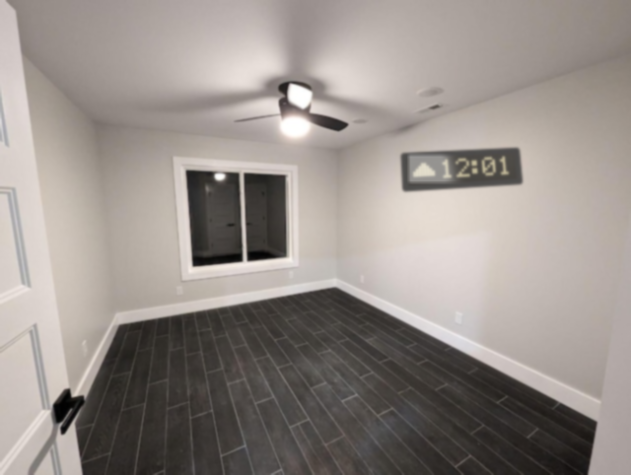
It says 12:01
